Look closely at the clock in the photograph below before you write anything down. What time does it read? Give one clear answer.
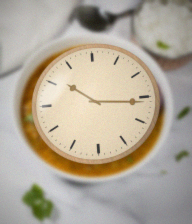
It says 10:16
